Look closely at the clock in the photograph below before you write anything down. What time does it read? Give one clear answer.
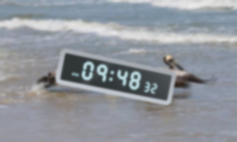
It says 9:48
